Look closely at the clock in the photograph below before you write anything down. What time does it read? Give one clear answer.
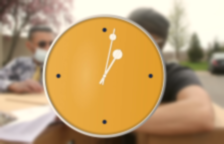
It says 1:02
